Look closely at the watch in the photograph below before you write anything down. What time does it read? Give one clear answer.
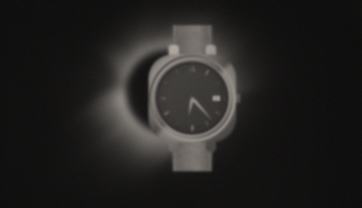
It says 6:23
